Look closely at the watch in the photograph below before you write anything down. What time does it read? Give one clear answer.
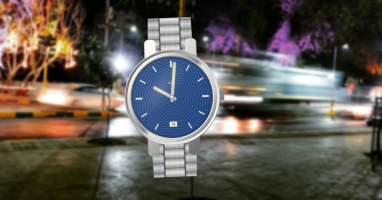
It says 10:01
